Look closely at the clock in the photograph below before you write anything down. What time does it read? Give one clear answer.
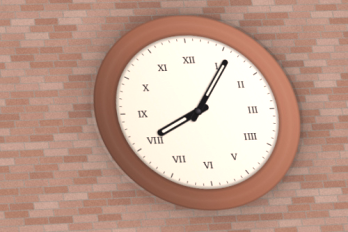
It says 8:06
